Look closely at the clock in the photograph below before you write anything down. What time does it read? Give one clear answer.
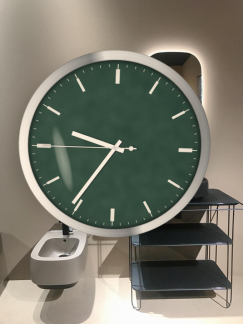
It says 9:35:45
